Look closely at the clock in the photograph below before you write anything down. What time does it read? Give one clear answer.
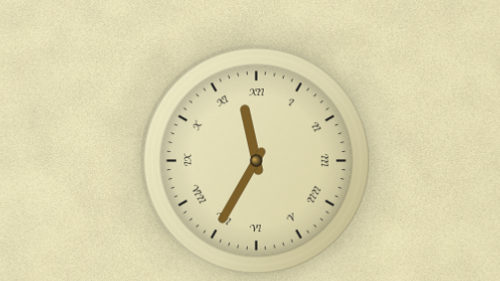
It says 11:35
